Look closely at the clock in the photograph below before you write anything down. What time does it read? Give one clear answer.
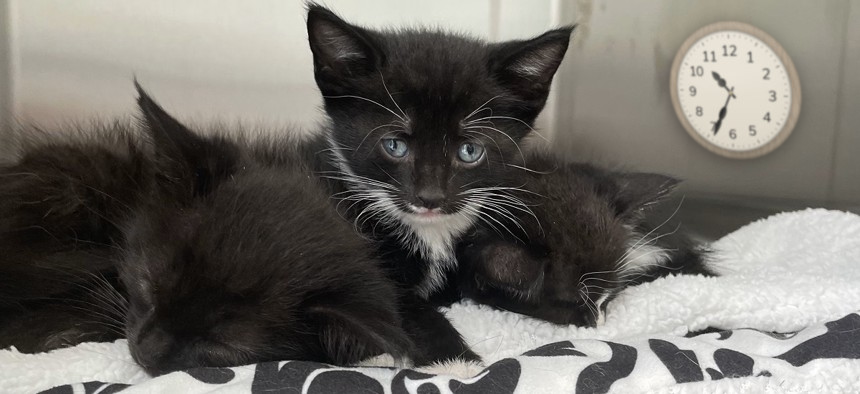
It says 10:34
